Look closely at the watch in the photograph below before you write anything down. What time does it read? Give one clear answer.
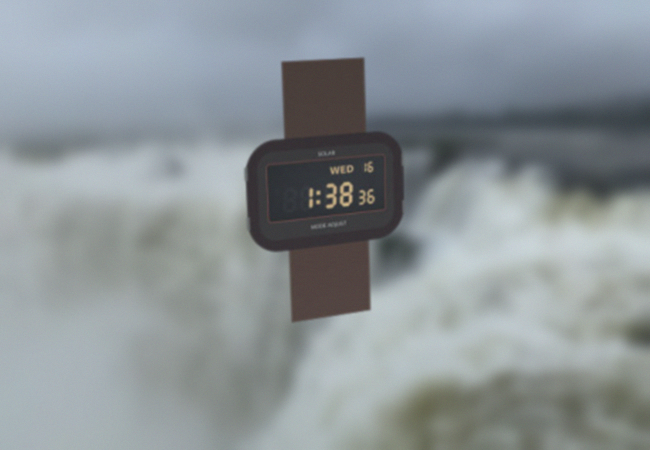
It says 1:38:36
